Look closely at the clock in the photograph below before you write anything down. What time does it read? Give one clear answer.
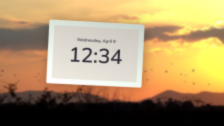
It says 12:34
